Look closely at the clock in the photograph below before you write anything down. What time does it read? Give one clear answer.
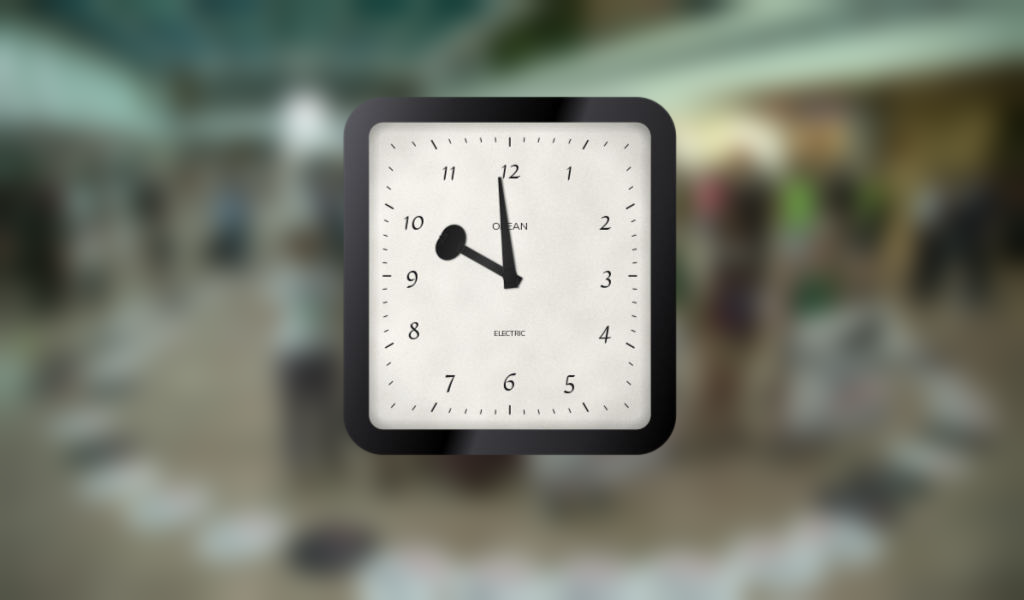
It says 9:59
